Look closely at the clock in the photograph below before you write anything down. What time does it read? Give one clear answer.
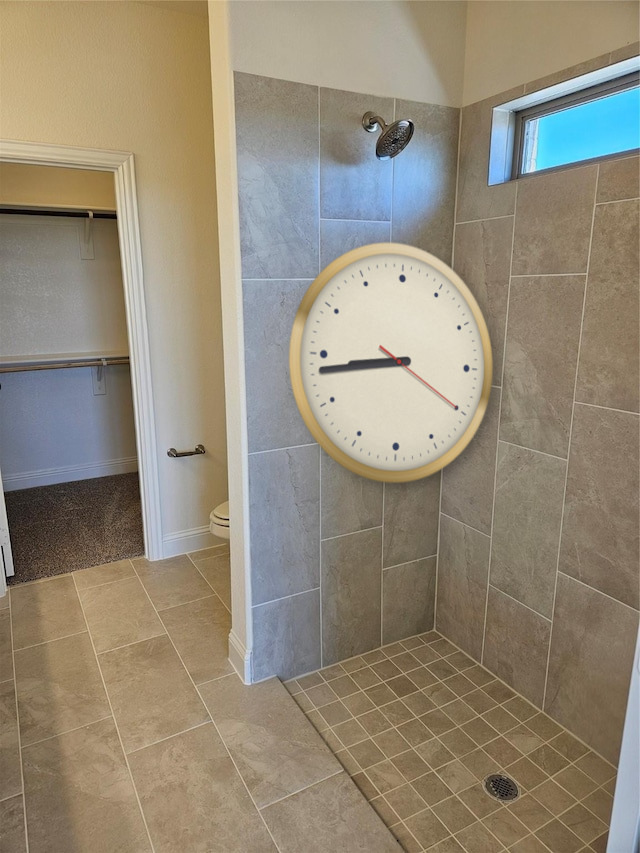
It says 8:43:20
